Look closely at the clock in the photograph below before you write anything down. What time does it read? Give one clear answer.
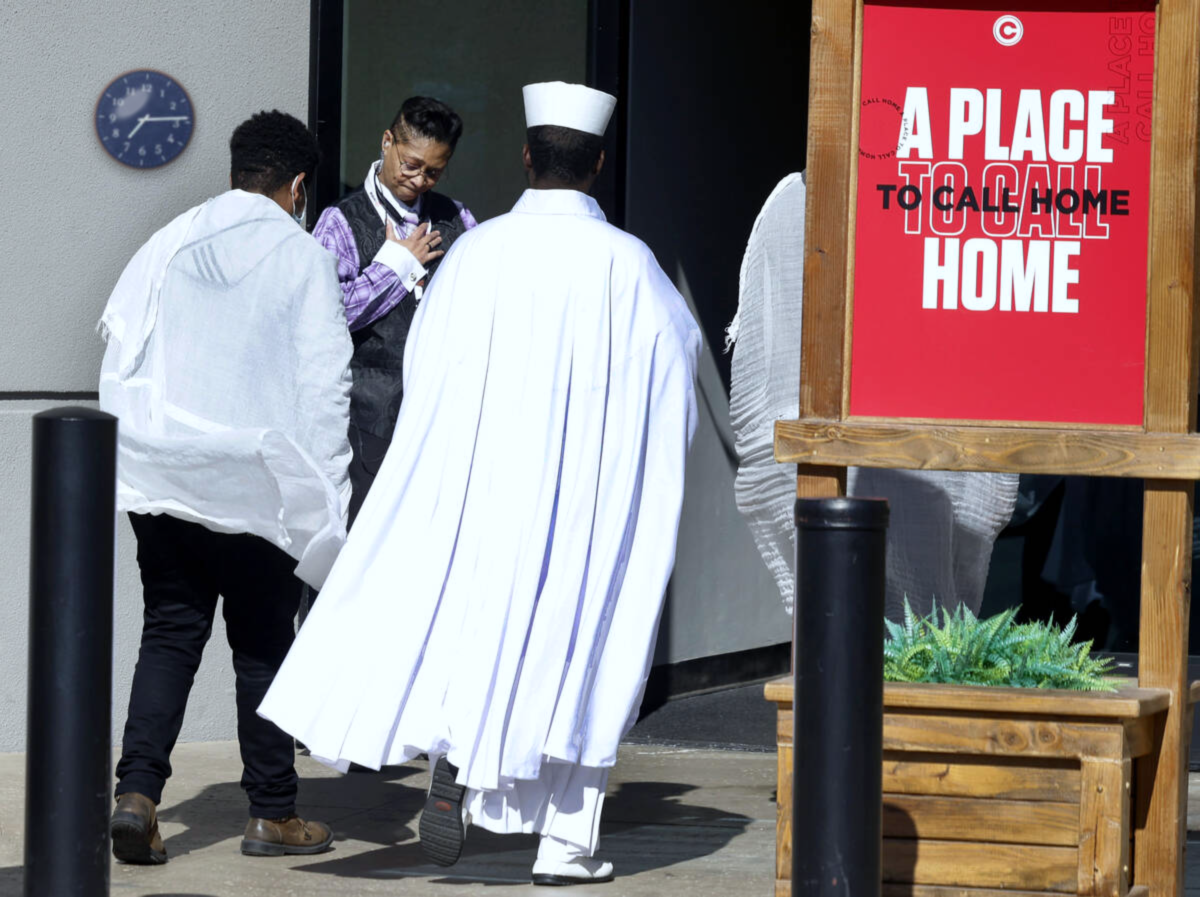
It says 7:14
